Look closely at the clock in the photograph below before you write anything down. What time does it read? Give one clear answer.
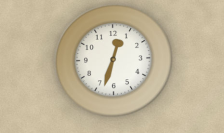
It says 12:33
